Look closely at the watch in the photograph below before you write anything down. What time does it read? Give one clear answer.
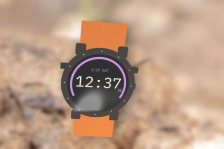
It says 12:37
